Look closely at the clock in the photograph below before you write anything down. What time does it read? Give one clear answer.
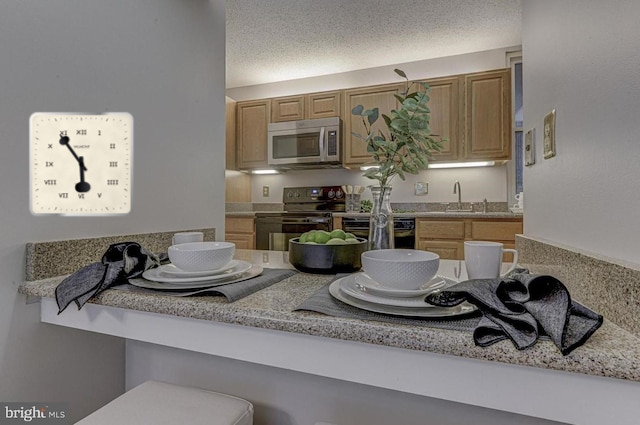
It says 5:54
